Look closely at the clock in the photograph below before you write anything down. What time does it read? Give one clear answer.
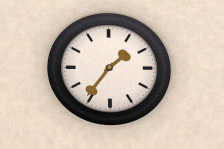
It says 1:36
